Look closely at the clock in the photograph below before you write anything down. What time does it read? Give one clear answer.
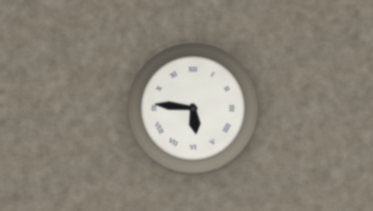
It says 5:46
